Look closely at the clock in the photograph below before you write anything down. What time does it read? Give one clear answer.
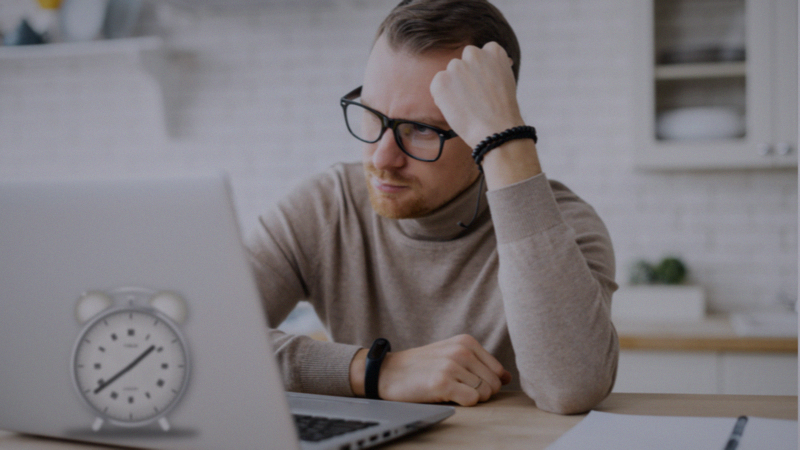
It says 1:39
